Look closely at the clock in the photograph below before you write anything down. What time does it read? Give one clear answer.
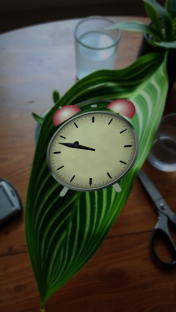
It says 9:48
